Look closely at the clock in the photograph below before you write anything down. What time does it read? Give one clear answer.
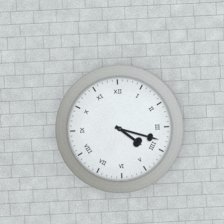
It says 4:18
